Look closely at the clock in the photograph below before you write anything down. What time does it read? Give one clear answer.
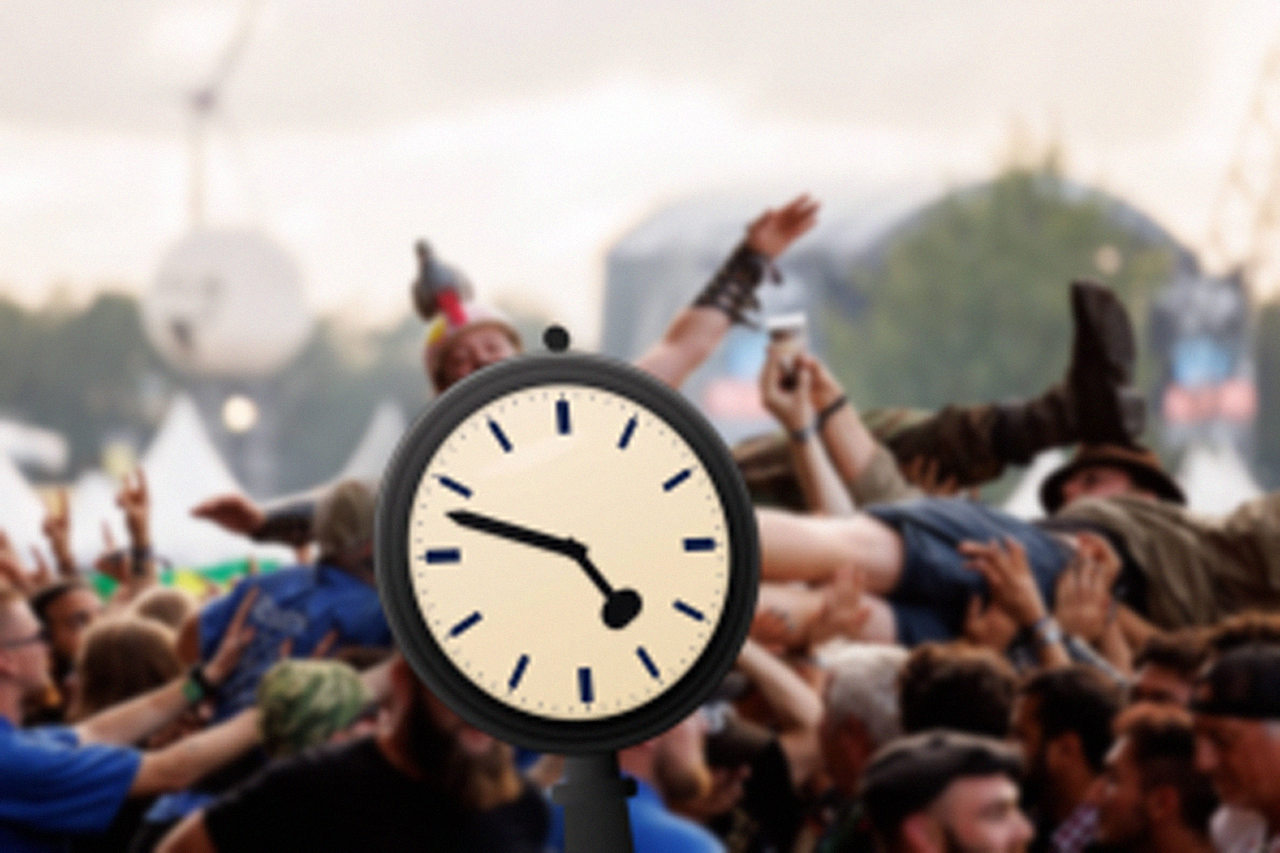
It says 4:48
